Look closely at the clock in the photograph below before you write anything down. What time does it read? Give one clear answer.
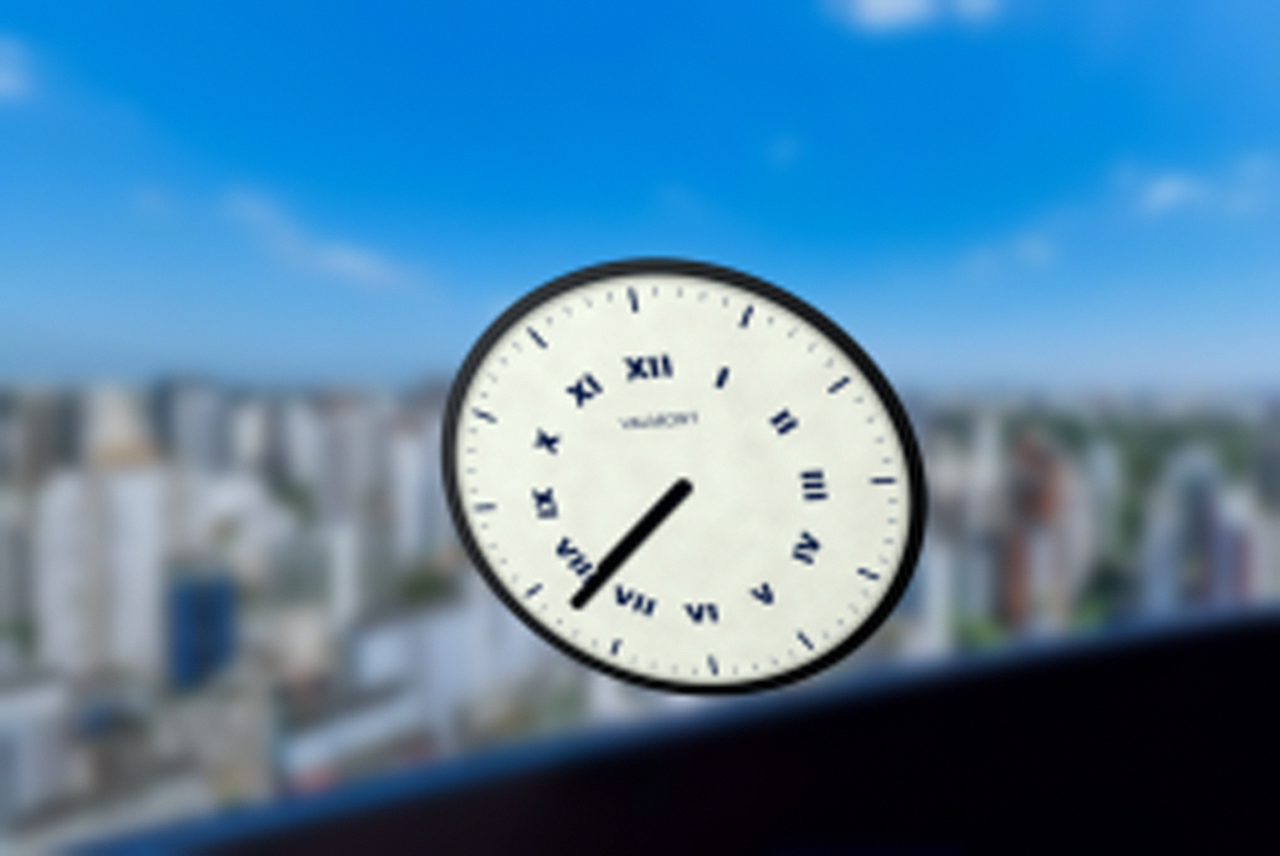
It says 7:38
